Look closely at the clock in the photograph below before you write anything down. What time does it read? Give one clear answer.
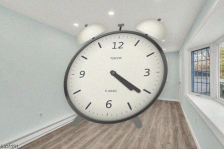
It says 4:21
